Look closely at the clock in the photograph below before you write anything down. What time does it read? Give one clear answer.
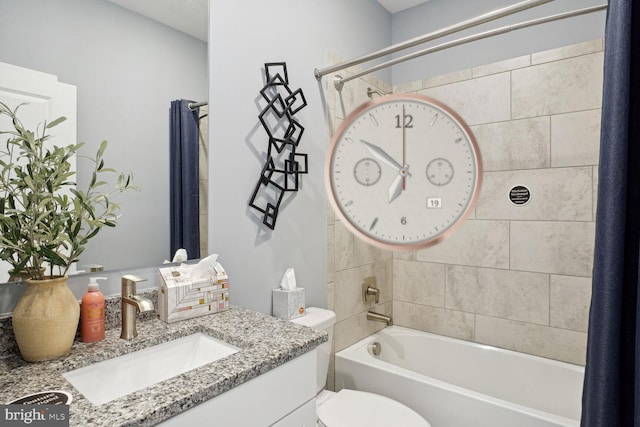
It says 6:51
